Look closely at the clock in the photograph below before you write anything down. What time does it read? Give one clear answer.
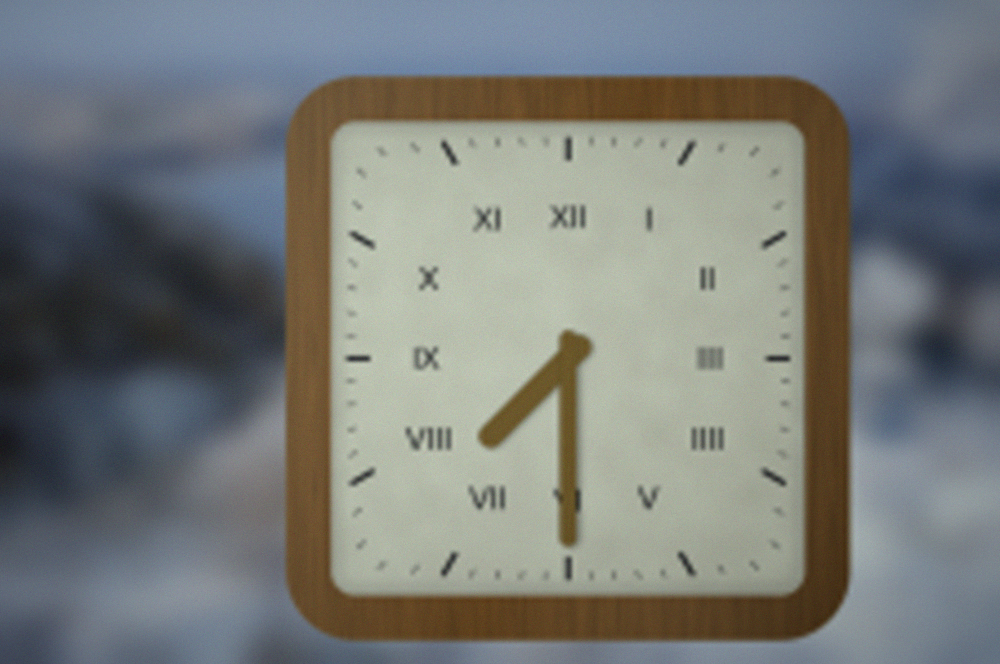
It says 7:30
